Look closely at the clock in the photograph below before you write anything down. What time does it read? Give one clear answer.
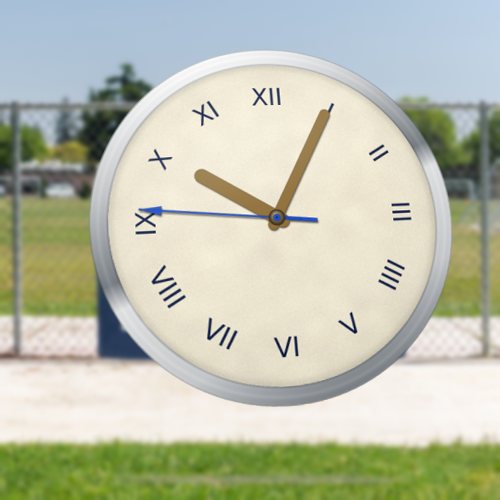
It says 10:04:46
